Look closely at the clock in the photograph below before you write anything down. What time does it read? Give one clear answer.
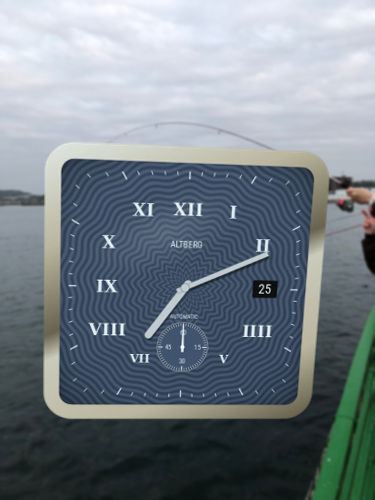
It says 7:11
